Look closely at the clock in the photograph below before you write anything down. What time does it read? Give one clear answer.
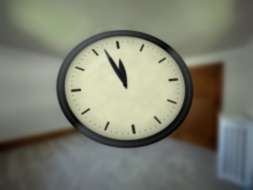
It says 11:57
